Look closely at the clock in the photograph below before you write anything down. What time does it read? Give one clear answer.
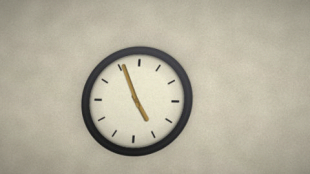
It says 4:56
